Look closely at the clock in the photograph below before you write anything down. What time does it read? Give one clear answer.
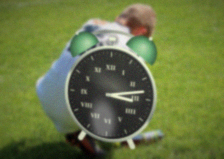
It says 3:13
